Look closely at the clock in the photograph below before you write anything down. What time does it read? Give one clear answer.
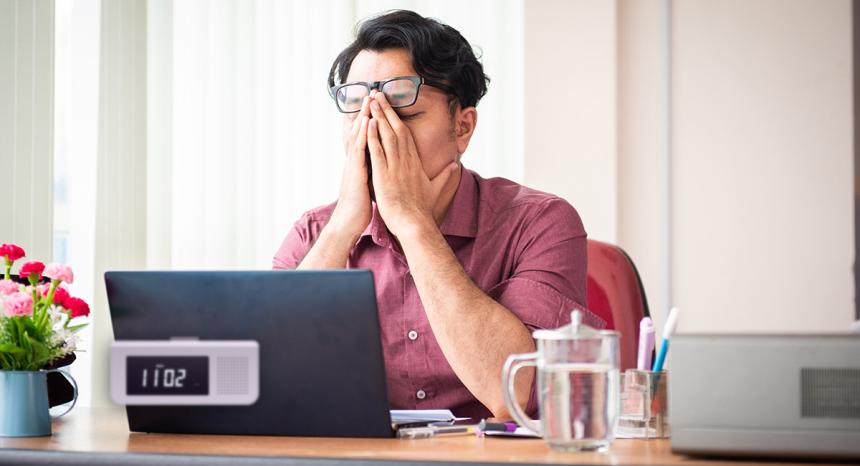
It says 11:02
